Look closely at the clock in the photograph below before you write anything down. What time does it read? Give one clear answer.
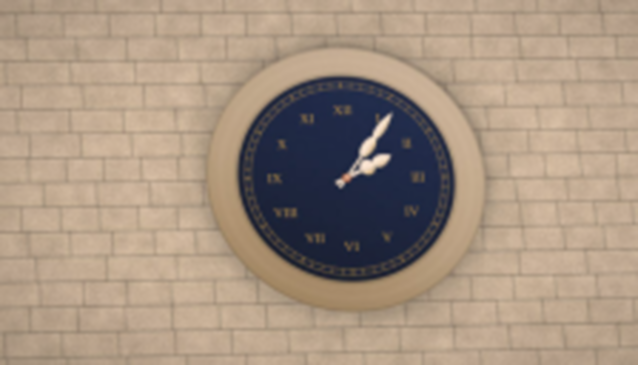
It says 2:06
